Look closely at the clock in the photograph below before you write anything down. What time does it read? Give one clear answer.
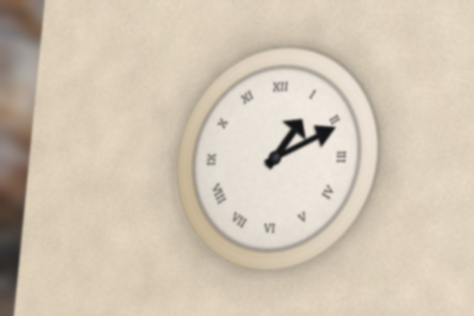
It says 1:11
